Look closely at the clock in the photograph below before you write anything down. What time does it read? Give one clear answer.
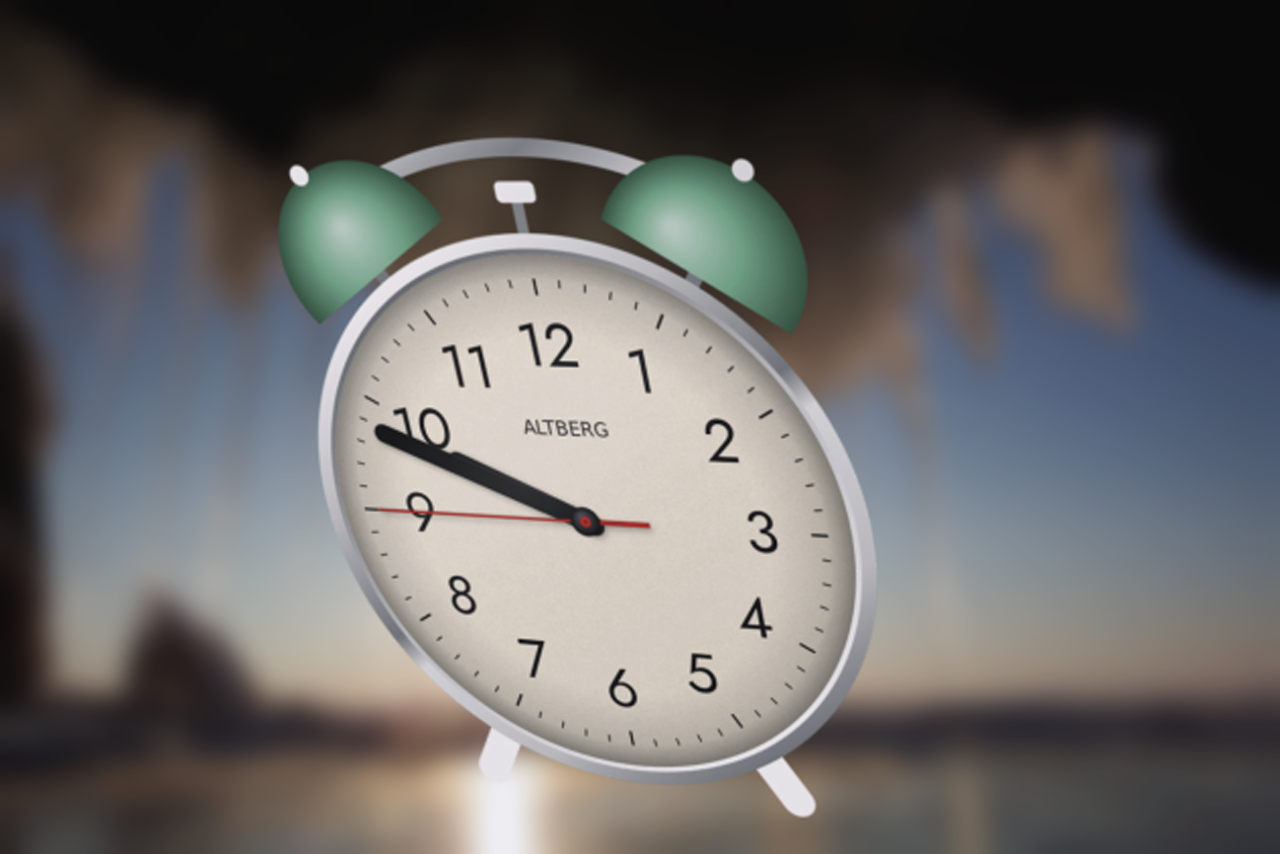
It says 9:48:45
